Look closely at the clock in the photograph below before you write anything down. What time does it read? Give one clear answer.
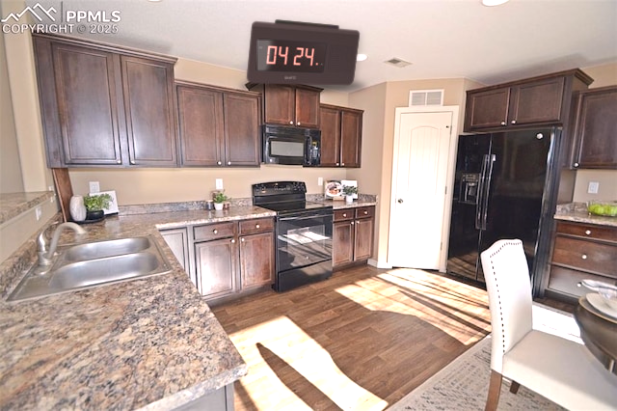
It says 4:24
